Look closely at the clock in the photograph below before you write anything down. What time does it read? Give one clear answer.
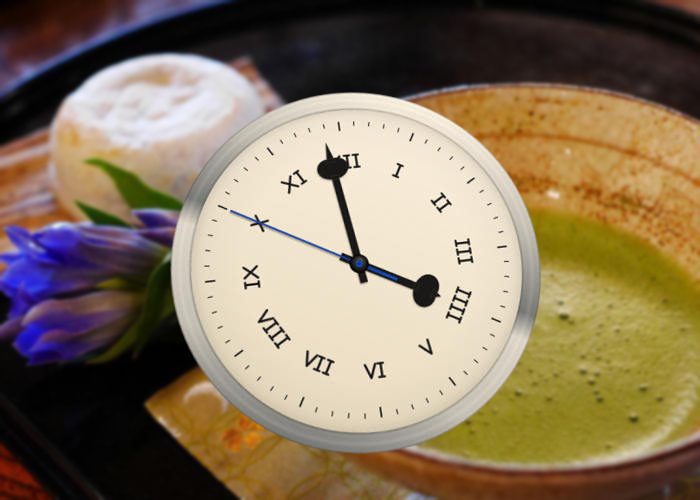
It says 3:58:50
